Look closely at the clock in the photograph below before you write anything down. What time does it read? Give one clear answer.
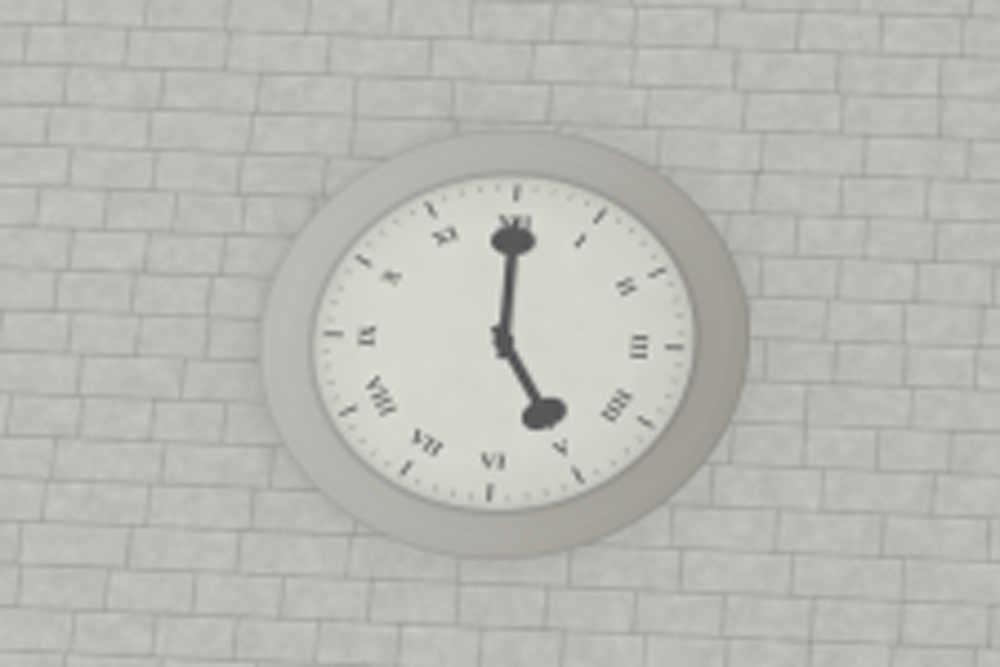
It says 5:00
